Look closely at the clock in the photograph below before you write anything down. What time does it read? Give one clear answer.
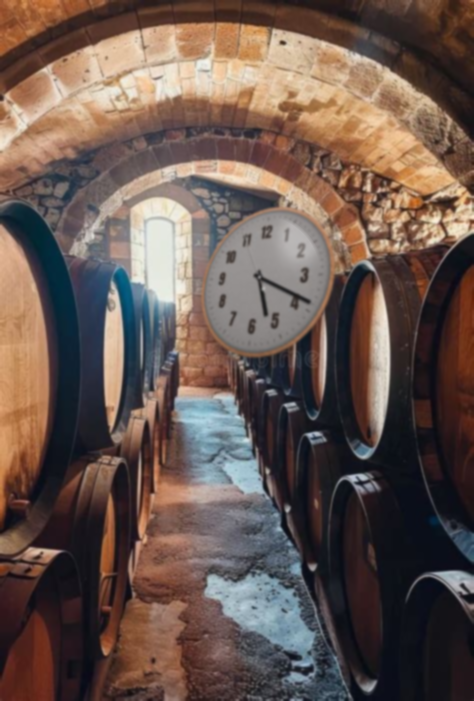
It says 5:18:55
